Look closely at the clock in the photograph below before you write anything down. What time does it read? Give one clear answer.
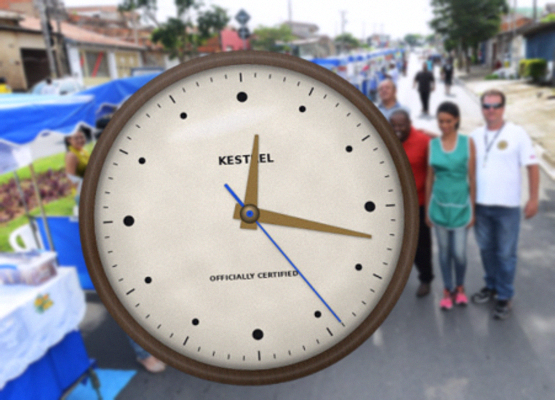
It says 12:17:24
